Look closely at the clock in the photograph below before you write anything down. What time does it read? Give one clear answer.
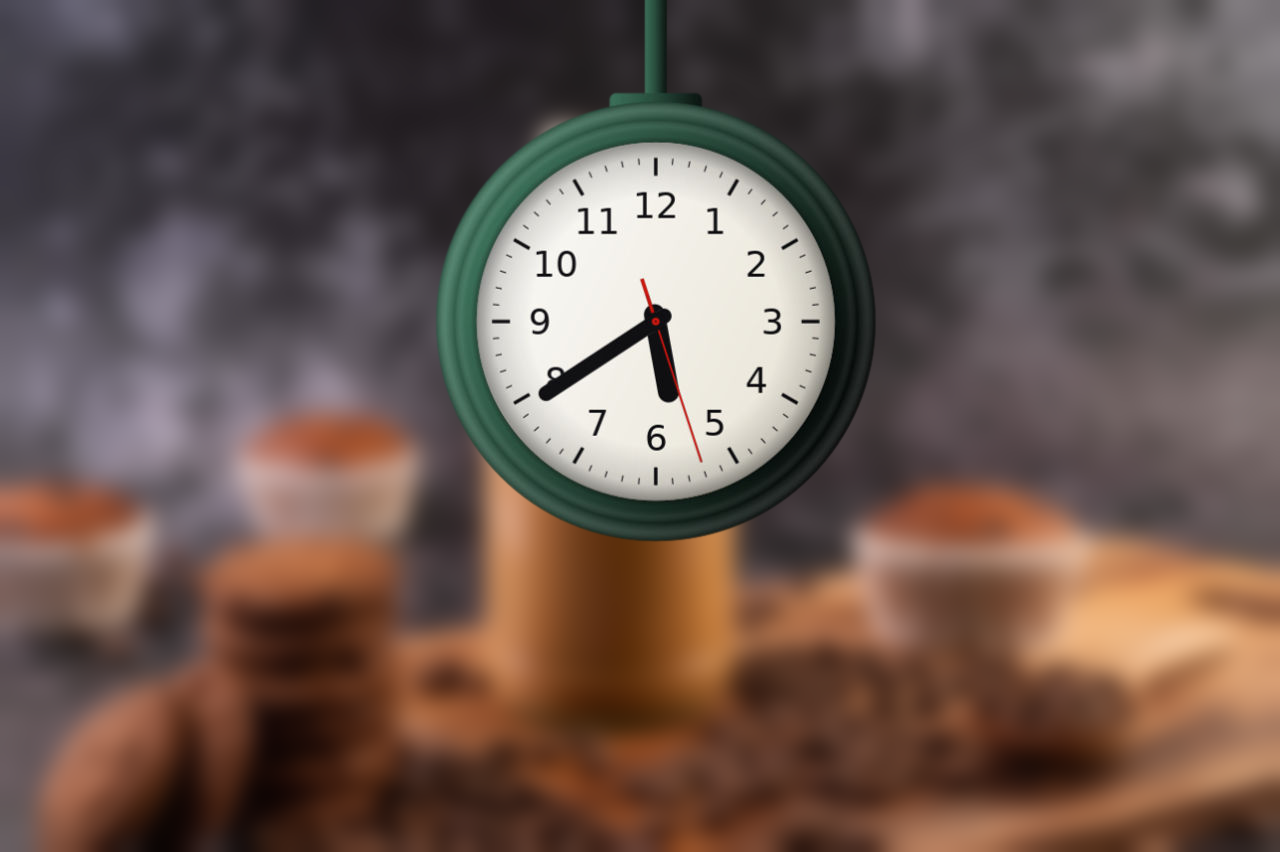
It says 5:39:27
